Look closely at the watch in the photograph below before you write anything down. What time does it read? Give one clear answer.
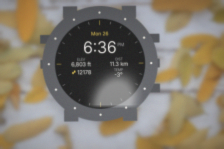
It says 6:36
